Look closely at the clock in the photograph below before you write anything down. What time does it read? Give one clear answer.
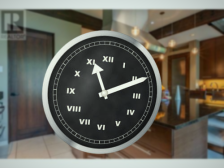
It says 11:11
